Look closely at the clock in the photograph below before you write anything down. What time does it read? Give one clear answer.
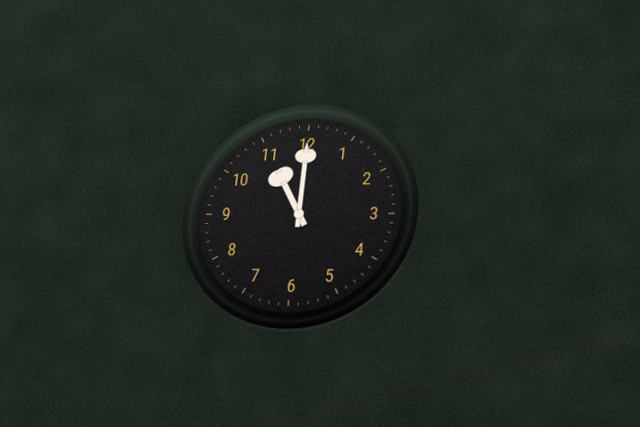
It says 11:00
